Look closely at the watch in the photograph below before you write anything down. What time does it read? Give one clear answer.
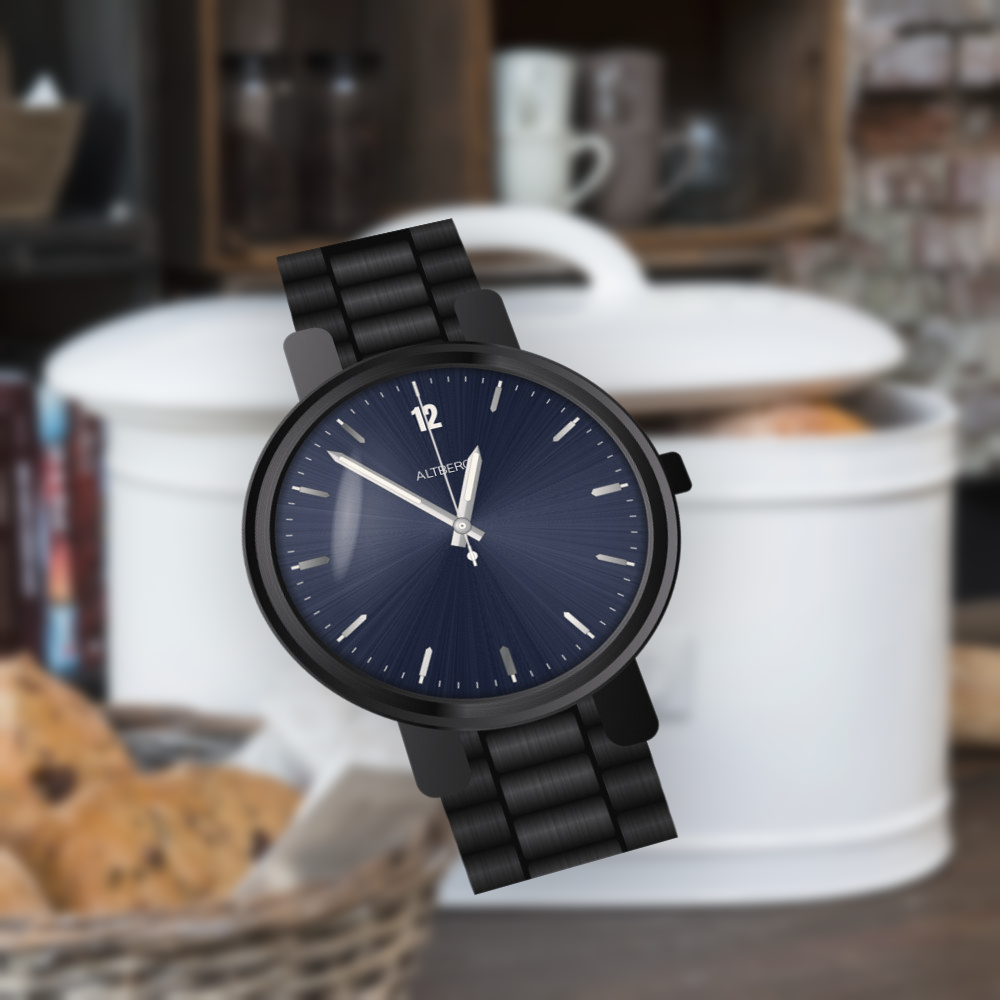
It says 12:53:00
